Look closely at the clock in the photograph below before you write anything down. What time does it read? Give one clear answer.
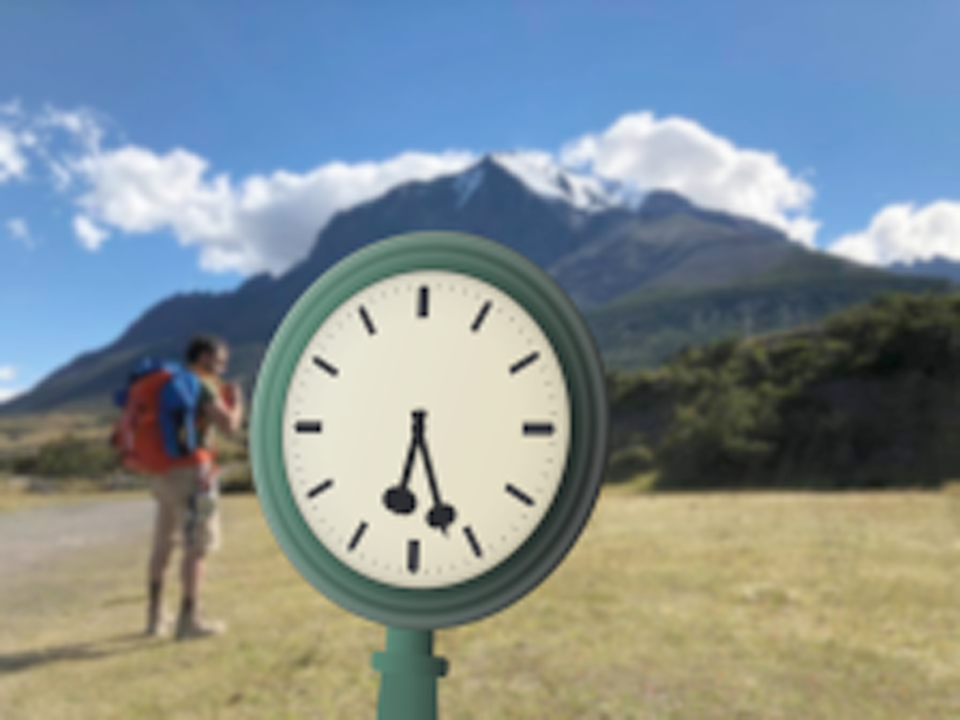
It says 6:27
